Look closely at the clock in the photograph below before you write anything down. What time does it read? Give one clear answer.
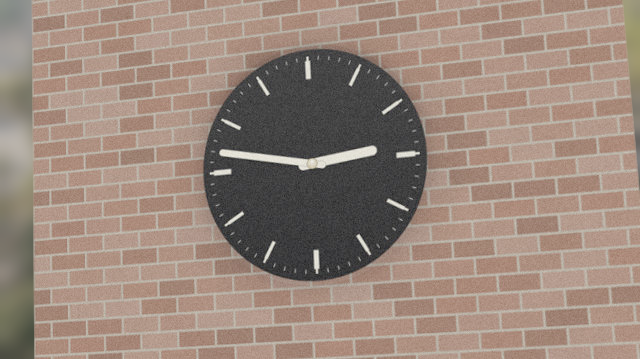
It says 2:47
